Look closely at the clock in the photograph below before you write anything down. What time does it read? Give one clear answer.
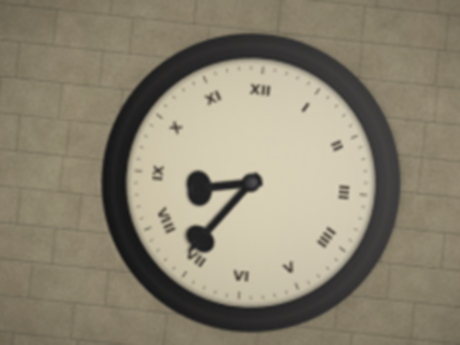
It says 8:36
